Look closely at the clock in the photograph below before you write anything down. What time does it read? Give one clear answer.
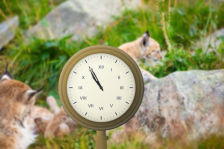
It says 10:55
